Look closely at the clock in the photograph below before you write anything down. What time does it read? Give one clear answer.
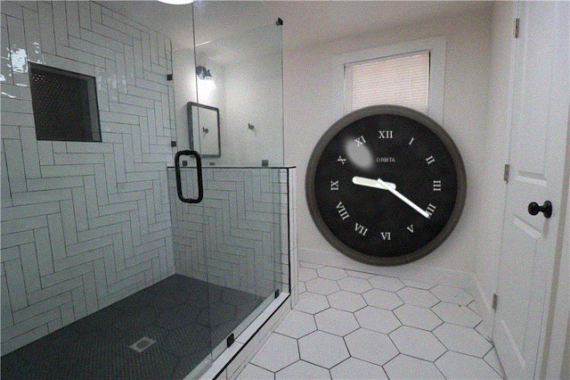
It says 9:21
